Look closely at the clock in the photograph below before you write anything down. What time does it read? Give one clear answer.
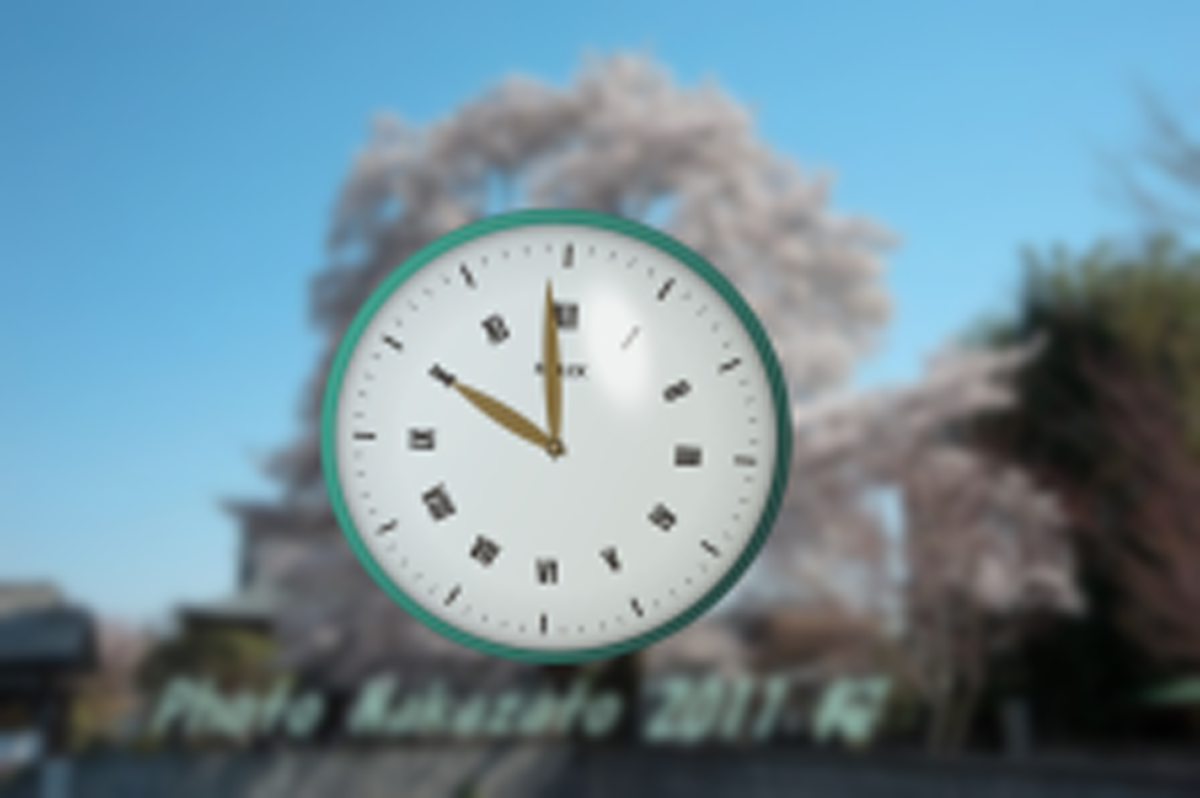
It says 9:59
